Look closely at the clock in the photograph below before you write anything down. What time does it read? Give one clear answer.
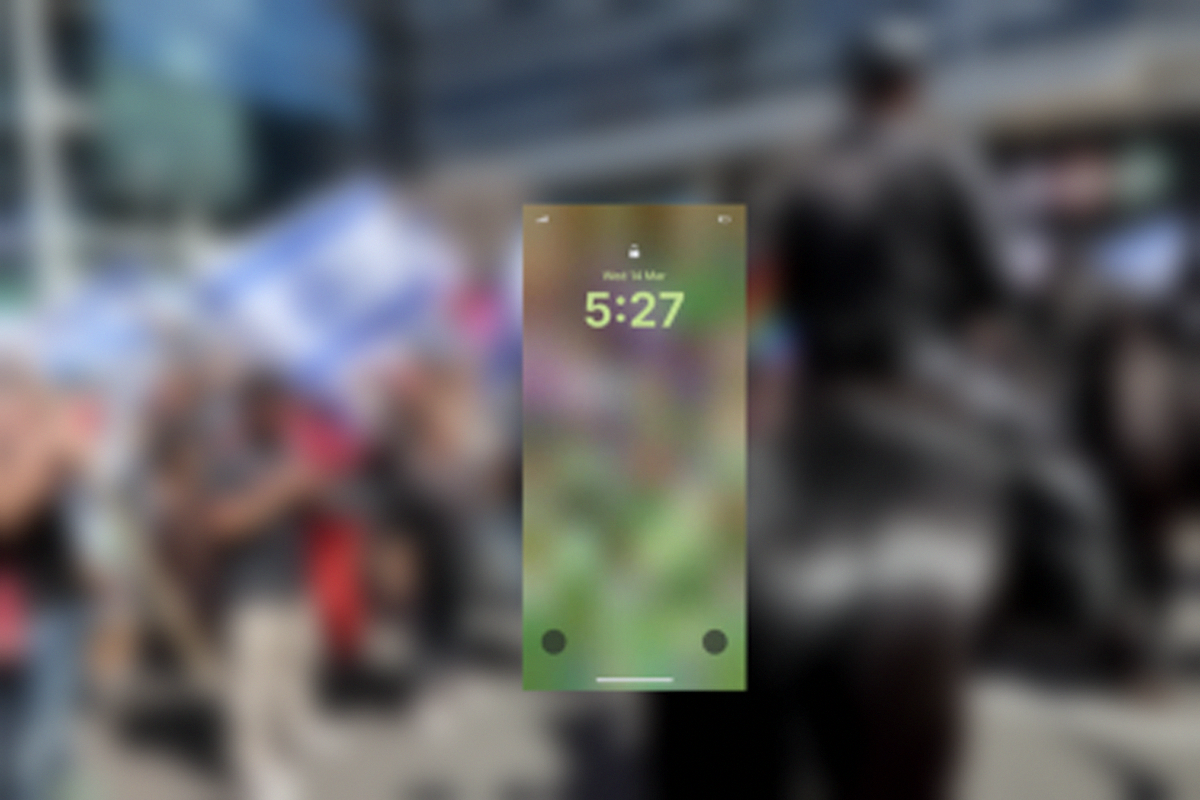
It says 5:27
